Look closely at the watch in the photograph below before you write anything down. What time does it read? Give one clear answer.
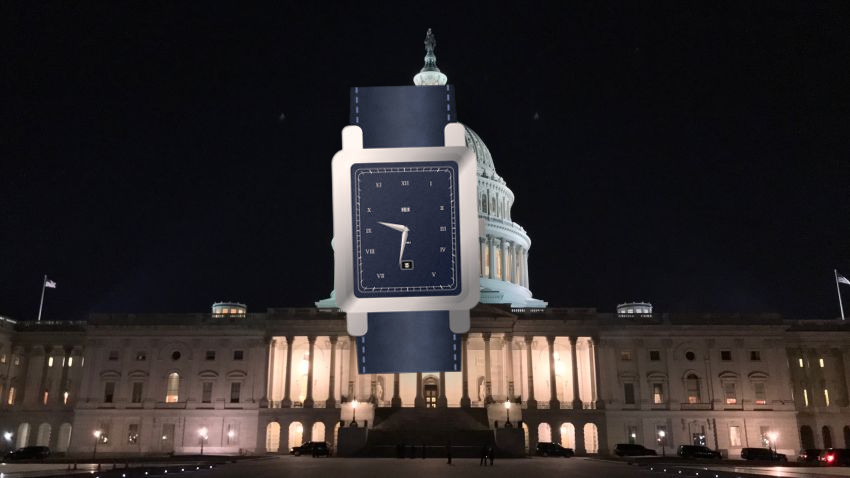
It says 9:32
